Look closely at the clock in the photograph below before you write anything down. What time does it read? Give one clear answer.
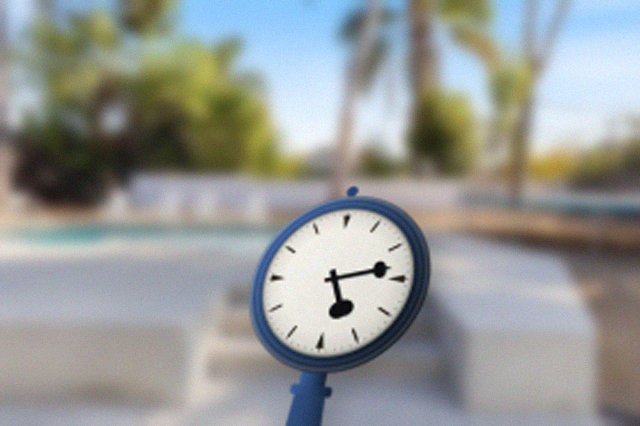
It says 5:13
